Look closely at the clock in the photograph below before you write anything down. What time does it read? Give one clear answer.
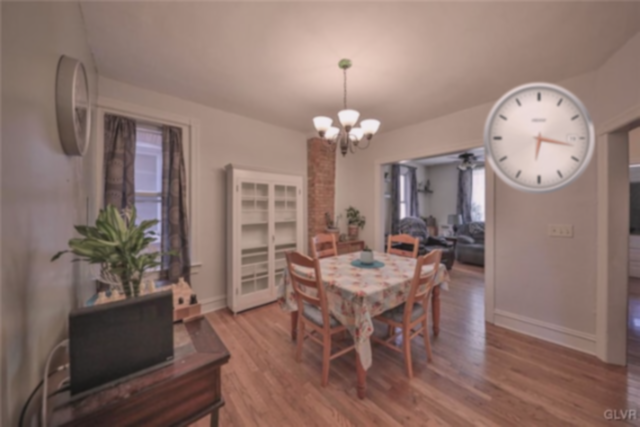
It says 6:17
